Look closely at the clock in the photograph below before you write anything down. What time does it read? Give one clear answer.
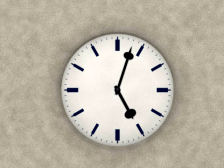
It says 5:03
